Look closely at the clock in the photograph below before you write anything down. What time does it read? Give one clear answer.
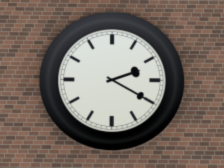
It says 2:20
